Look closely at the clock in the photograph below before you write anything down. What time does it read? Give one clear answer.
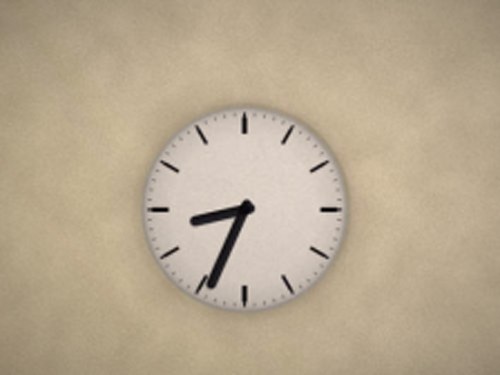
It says 8:34
